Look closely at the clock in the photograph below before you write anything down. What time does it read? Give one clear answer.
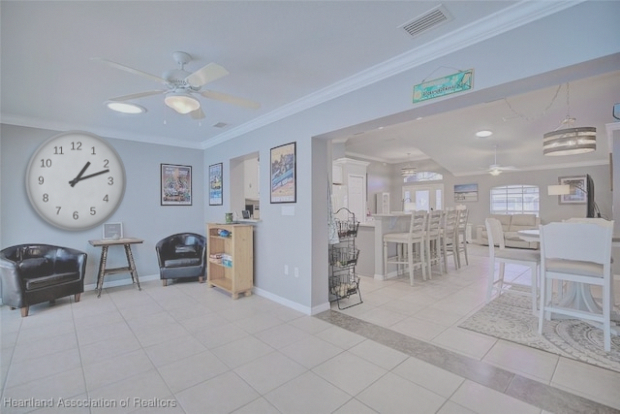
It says 1:12
